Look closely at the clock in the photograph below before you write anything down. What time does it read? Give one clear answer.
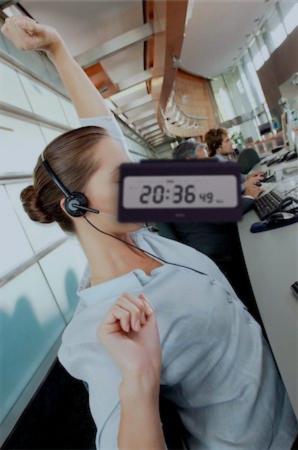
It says 20:36
